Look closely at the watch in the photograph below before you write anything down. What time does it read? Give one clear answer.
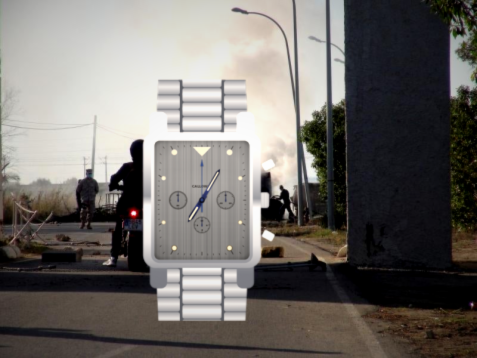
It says 7:05
